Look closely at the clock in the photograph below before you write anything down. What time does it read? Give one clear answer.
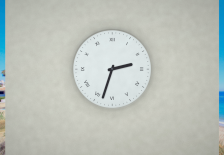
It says 2:33
